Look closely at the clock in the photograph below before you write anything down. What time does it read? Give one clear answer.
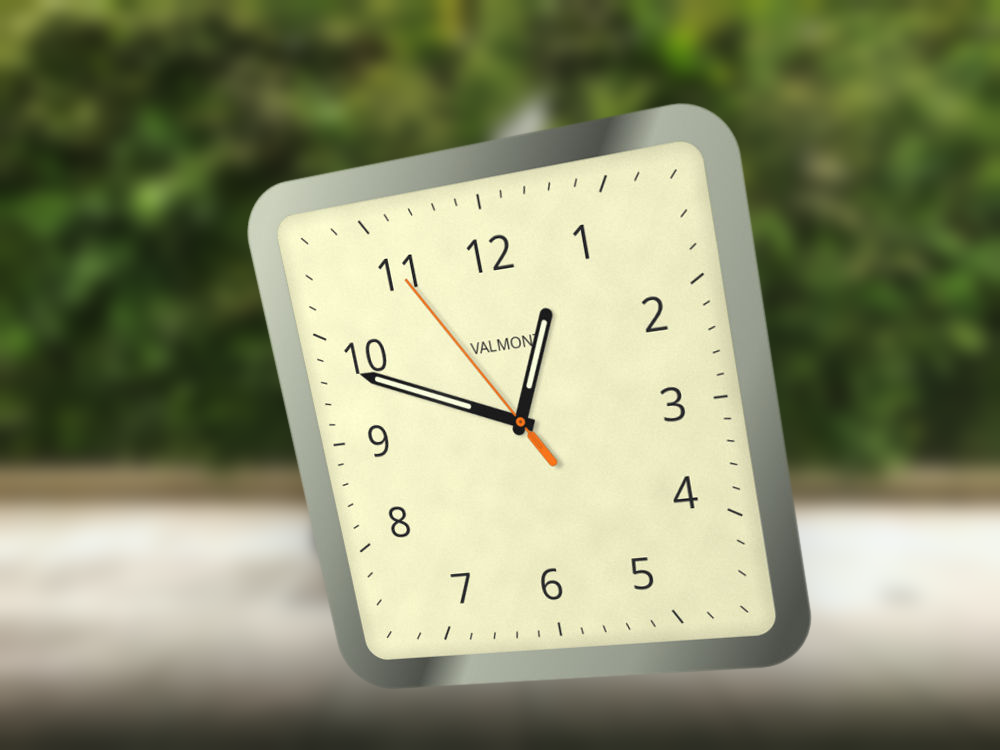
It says 12:48:55
